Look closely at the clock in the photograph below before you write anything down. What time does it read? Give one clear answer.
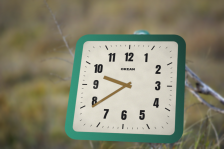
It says 9:39
